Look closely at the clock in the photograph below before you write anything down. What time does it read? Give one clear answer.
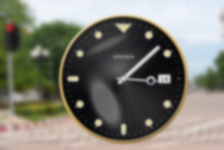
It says 3:08
